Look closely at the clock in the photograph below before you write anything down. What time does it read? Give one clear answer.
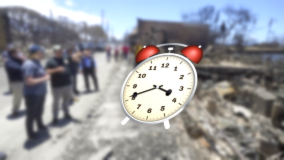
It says 3:41
